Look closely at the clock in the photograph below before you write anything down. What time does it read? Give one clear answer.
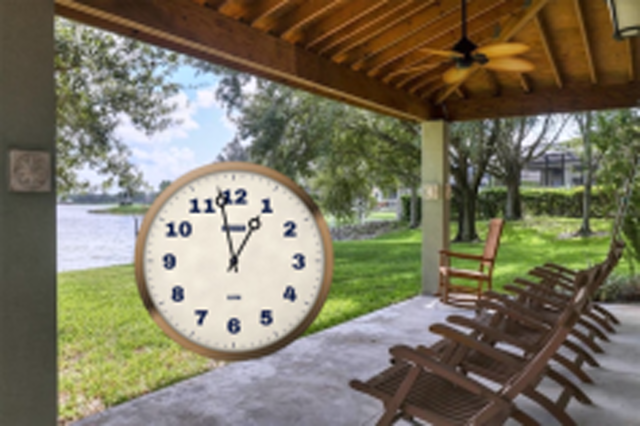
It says 12:58
